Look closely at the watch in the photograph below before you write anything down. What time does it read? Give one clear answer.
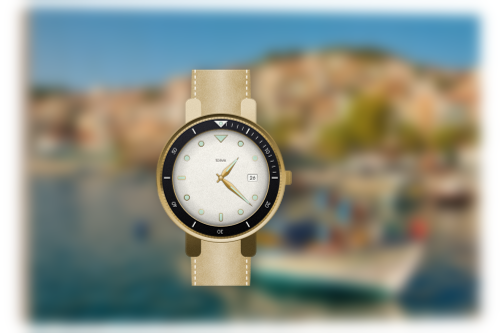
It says 1:22
